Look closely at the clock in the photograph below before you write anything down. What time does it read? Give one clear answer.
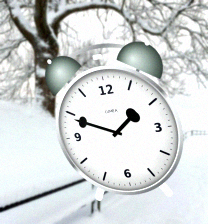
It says 1:49
